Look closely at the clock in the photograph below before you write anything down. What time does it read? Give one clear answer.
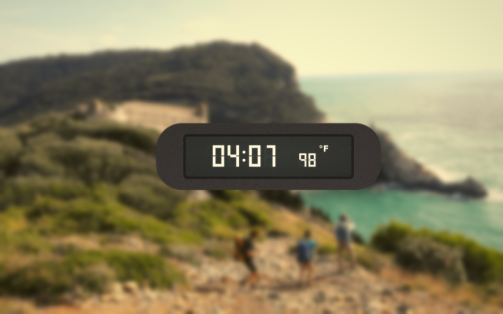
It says 4:07
